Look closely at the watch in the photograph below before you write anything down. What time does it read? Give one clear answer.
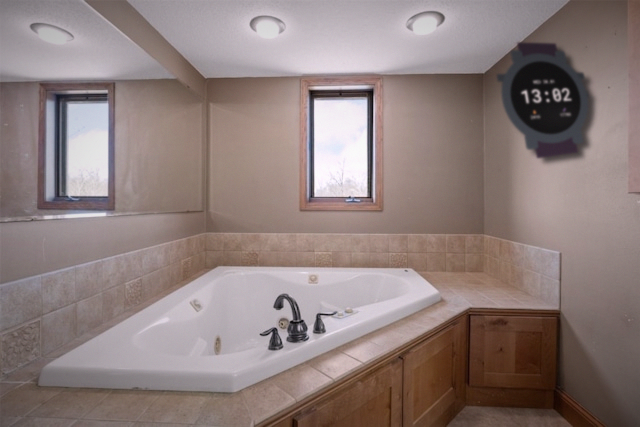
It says 13:02
